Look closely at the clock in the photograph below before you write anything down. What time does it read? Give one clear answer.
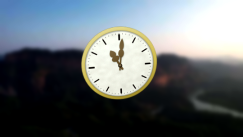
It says 11:01
